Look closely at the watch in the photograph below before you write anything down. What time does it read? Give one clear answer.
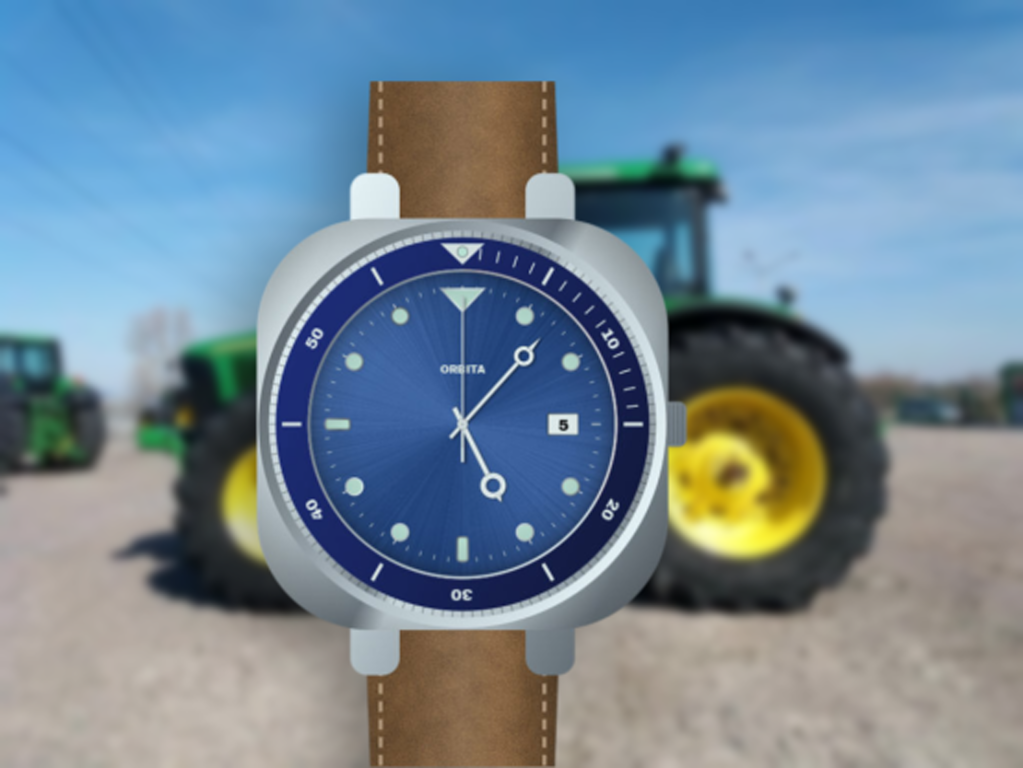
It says 5:07:00
